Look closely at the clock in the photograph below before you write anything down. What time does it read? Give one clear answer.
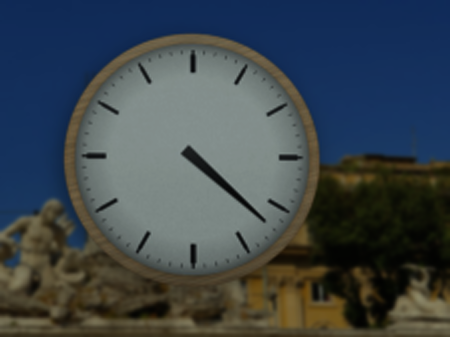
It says 4:22
